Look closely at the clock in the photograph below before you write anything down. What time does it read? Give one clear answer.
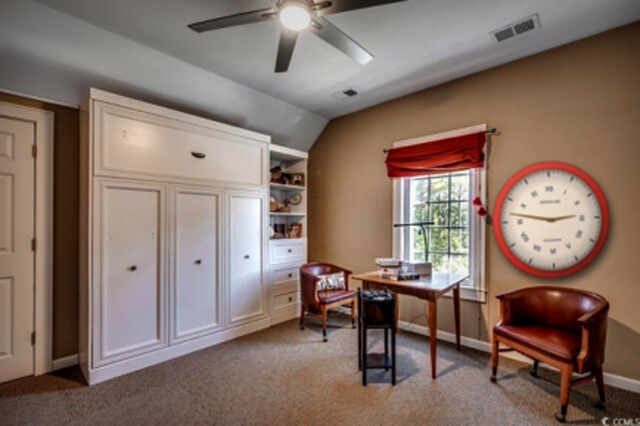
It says 2:47
